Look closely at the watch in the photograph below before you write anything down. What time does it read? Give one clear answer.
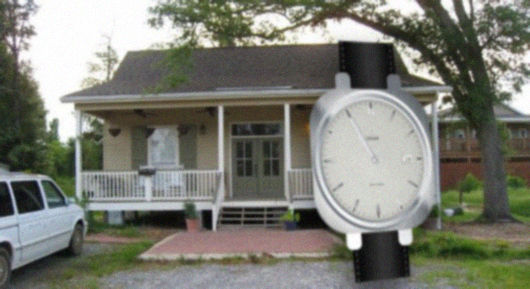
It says 10:55
